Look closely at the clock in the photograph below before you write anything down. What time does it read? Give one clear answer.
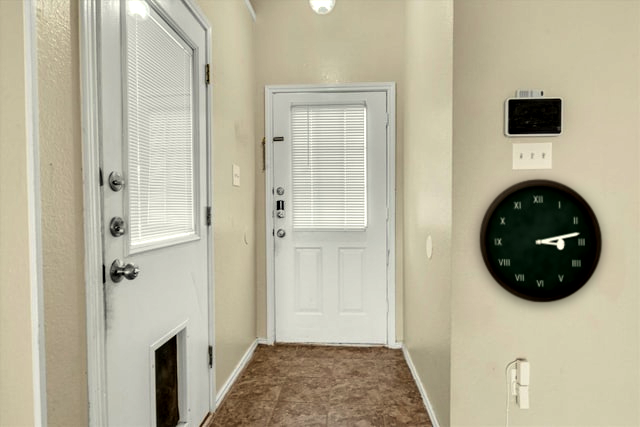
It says 3:13
